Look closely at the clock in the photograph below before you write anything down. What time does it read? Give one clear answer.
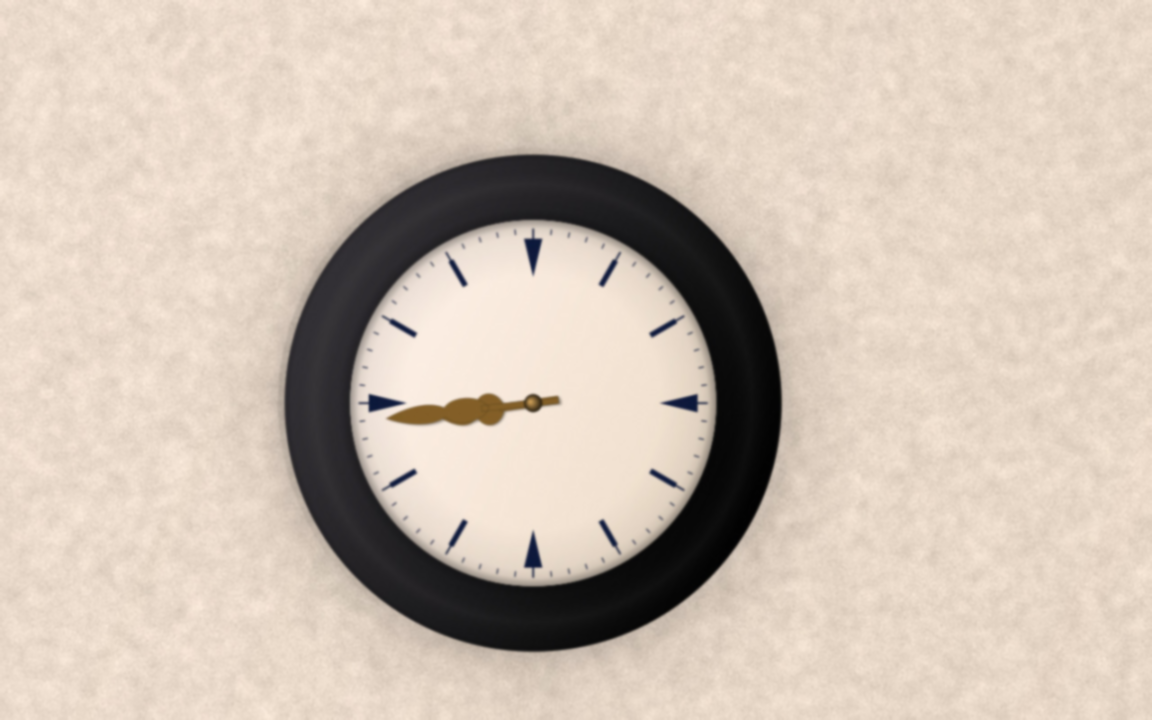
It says 8:44
